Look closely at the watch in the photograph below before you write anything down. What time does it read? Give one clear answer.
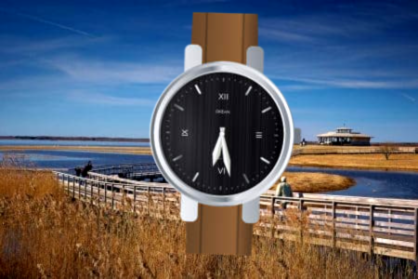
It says 6:28
